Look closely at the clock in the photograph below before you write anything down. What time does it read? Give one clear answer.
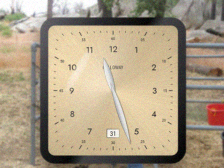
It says 11:27
